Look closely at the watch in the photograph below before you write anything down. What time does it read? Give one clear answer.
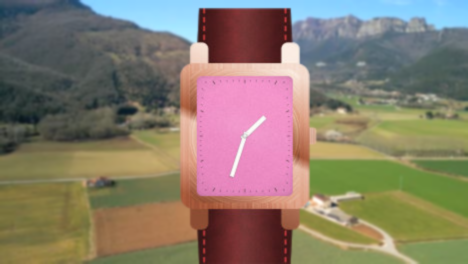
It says 1:33
